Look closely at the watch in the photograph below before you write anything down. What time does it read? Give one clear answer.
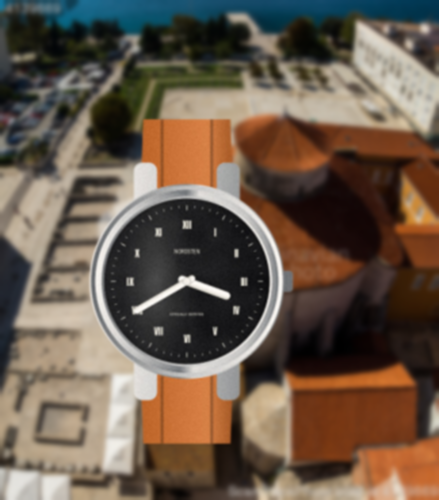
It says 3:40
